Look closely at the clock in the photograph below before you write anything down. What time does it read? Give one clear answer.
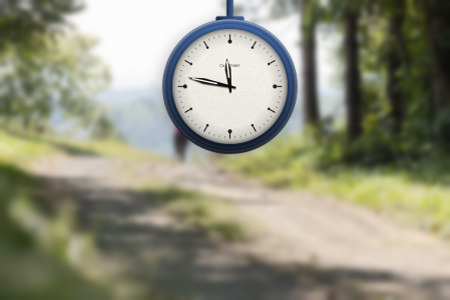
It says 11:47
